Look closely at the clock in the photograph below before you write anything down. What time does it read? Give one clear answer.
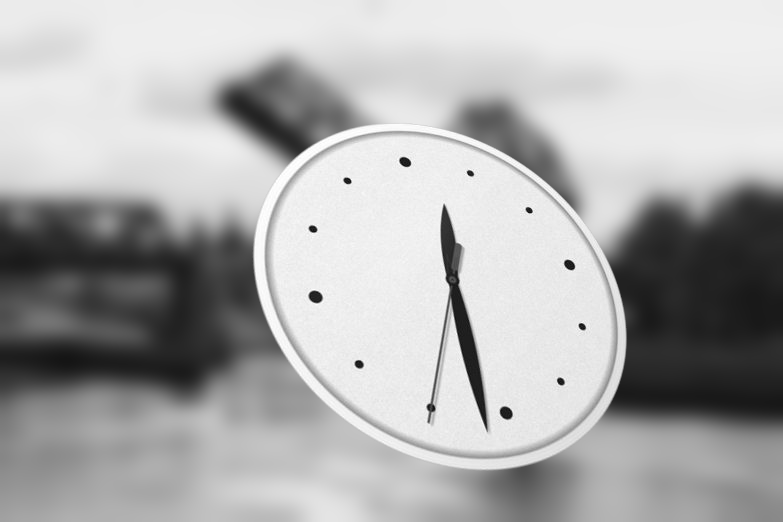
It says 12:31:35
